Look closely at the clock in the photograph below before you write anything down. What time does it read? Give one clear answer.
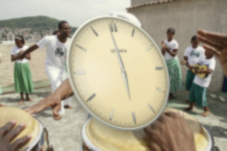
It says 5:59
